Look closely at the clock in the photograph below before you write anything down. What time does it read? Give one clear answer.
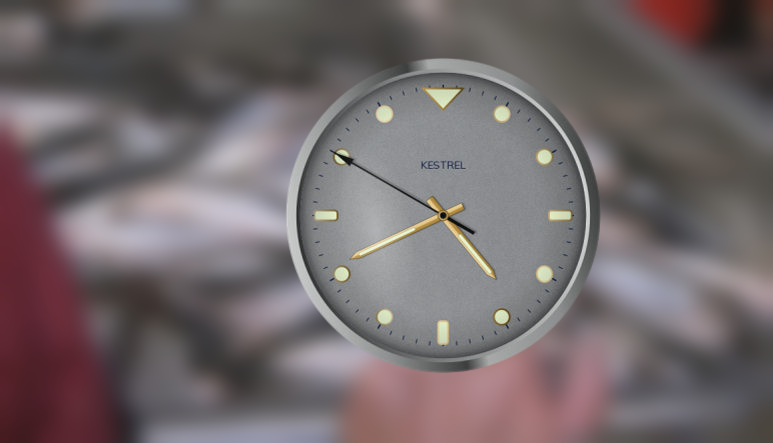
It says 4:40:50
